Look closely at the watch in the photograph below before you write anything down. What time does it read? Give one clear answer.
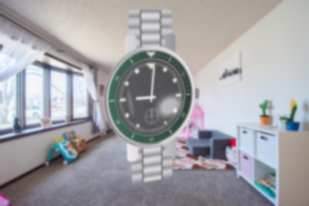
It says 9:01
